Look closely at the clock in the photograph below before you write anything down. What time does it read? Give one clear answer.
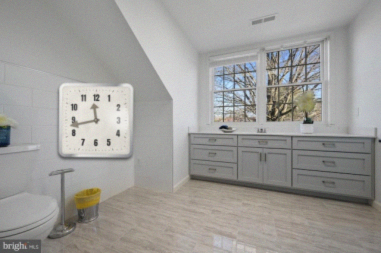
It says 11:43
